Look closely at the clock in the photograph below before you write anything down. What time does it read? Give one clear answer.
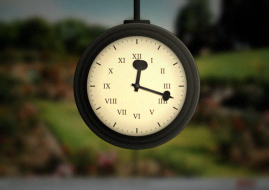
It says 12:18
